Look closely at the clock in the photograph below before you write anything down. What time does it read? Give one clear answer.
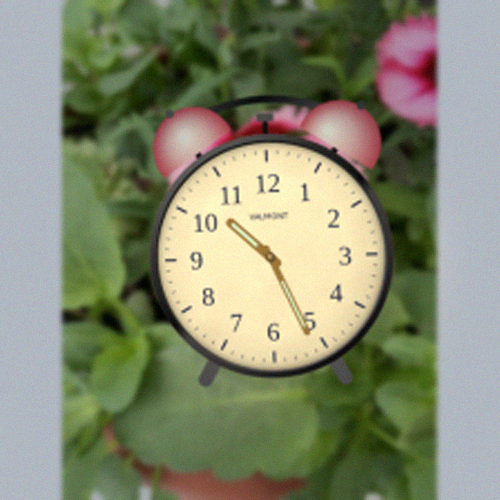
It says 10:26
